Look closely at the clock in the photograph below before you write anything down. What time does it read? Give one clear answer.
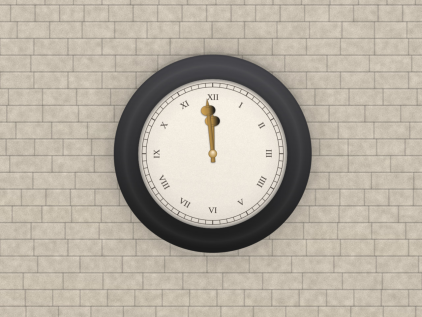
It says 11:59
